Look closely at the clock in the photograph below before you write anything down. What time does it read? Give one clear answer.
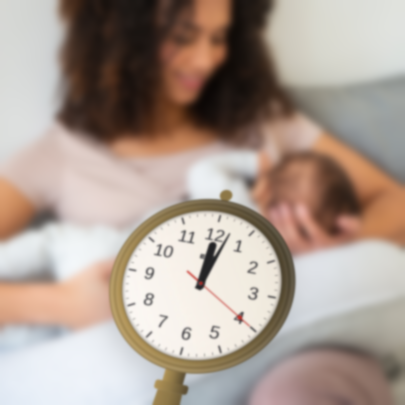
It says 12:02:20
